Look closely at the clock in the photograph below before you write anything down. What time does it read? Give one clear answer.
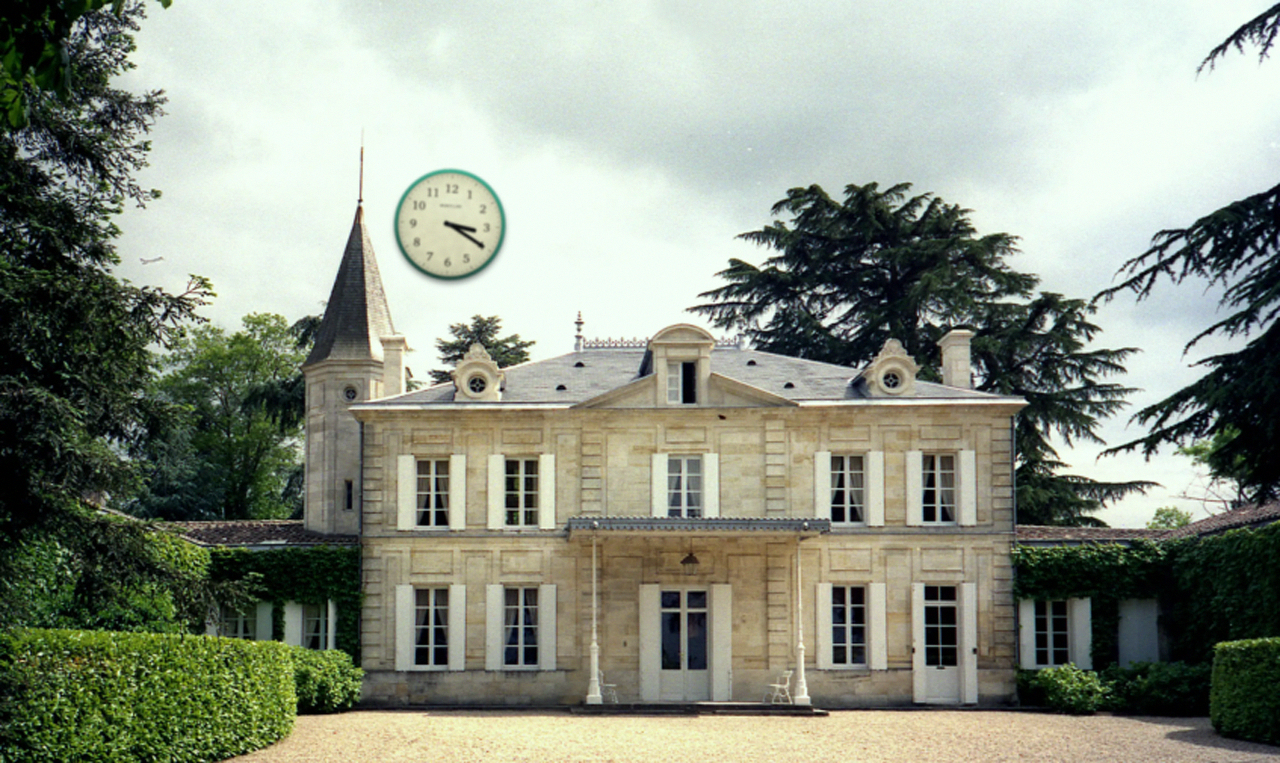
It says 3:20
